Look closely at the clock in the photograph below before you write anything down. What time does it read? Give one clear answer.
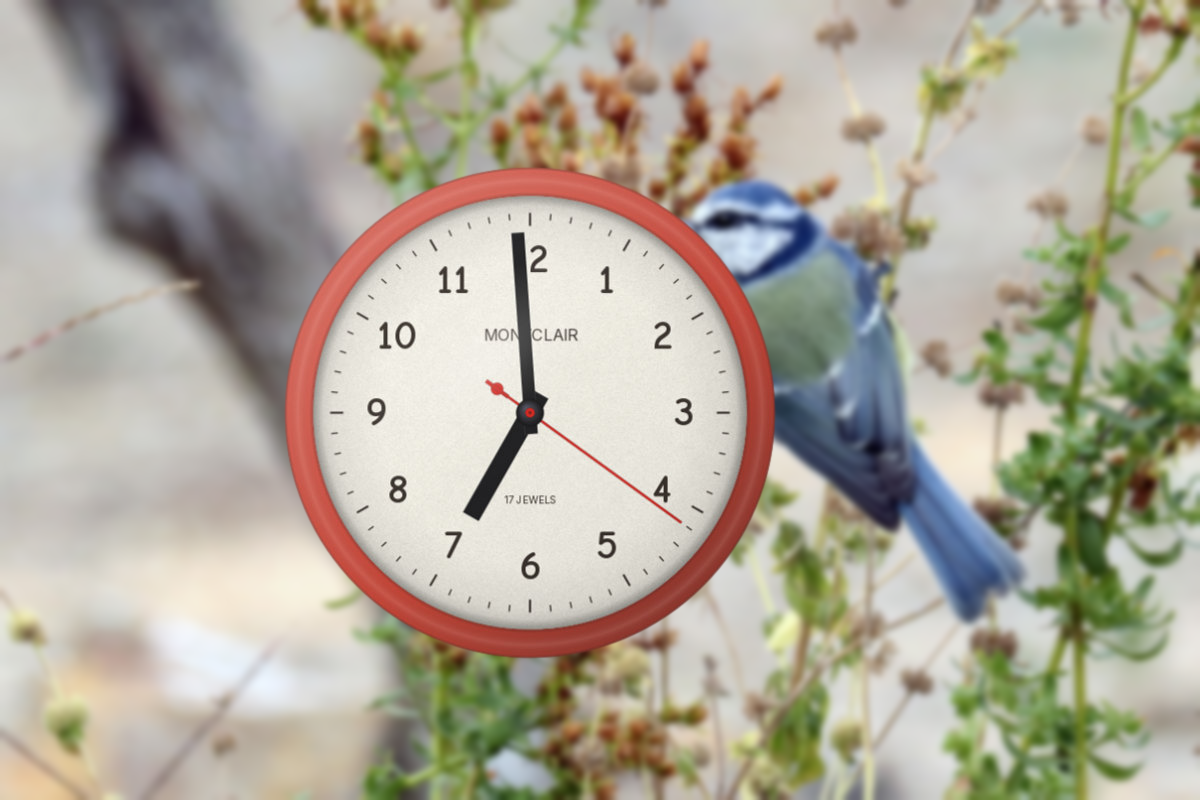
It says 6:59:21
